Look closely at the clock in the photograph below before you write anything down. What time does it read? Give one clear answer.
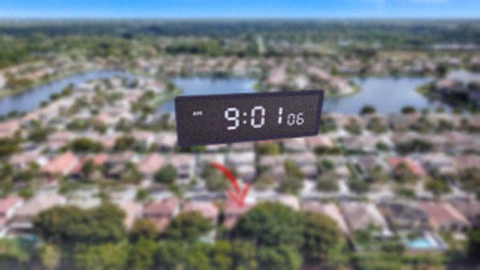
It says 9:01:06
